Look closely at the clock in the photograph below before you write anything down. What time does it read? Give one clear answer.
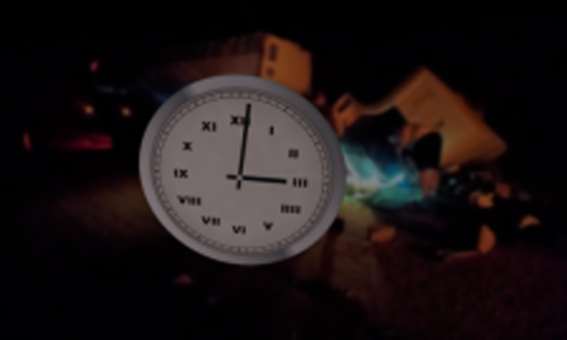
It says 3:01
